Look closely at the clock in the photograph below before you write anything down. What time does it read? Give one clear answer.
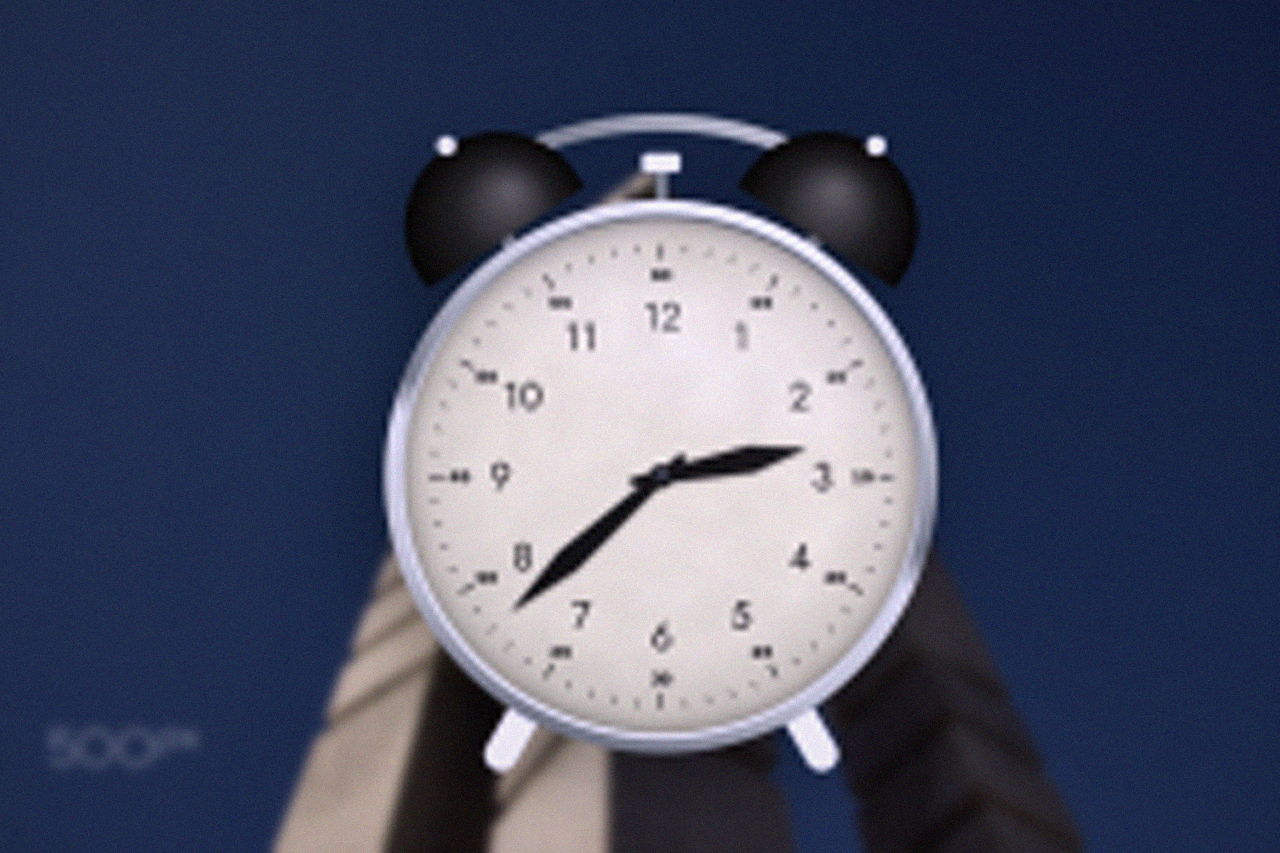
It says 2:38
